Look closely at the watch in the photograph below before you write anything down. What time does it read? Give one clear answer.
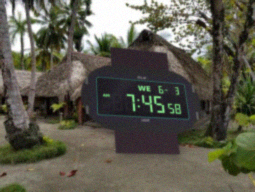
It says 7:45:58
